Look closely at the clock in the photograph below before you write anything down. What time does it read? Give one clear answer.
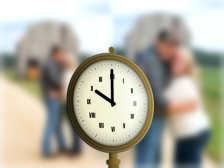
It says 10:00
